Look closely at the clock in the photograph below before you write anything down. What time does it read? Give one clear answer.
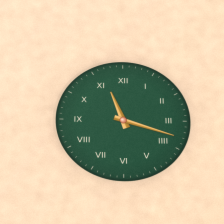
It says 11:18
